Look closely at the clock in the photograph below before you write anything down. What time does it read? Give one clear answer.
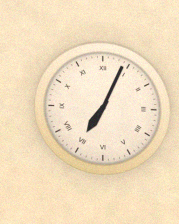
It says 7:04
